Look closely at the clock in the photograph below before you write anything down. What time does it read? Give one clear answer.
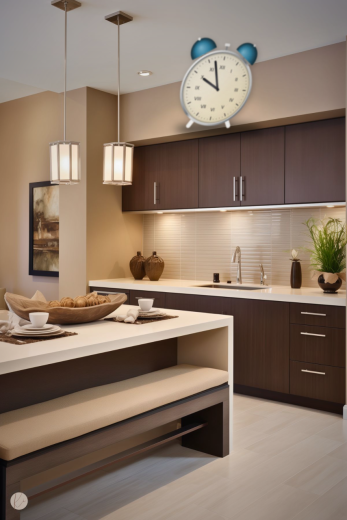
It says 9:57
